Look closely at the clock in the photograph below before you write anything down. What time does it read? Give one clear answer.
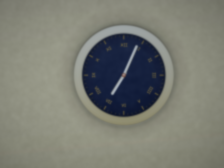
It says 7:04
